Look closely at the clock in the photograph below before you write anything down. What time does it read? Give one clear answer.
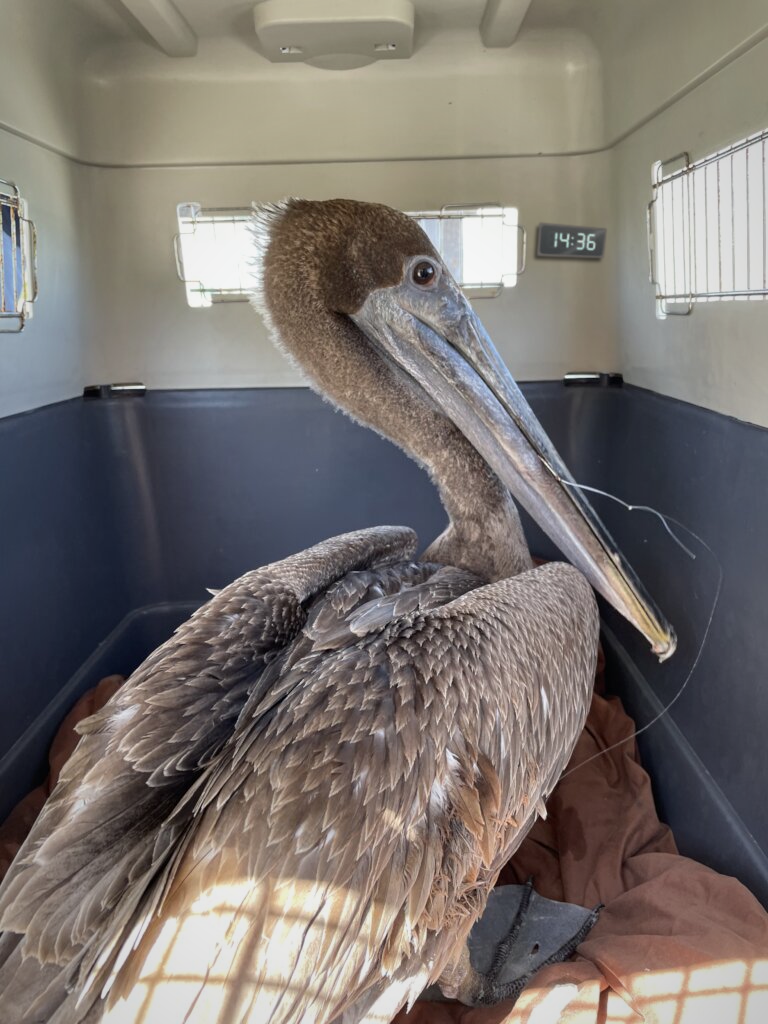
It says 14:36
